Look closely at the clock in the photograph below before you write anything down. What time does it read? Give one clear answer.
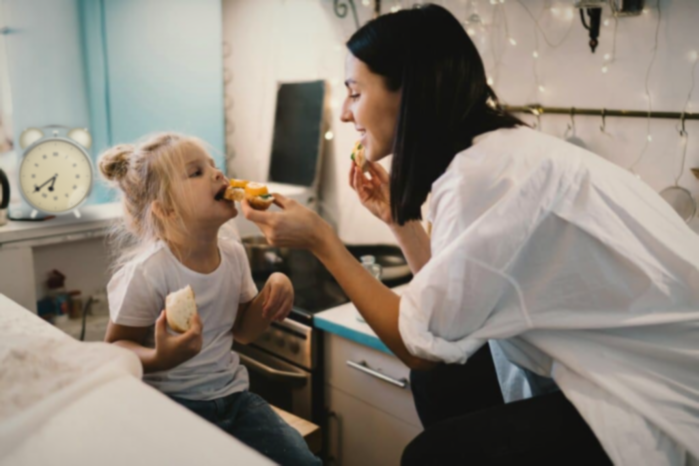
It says 6:39
